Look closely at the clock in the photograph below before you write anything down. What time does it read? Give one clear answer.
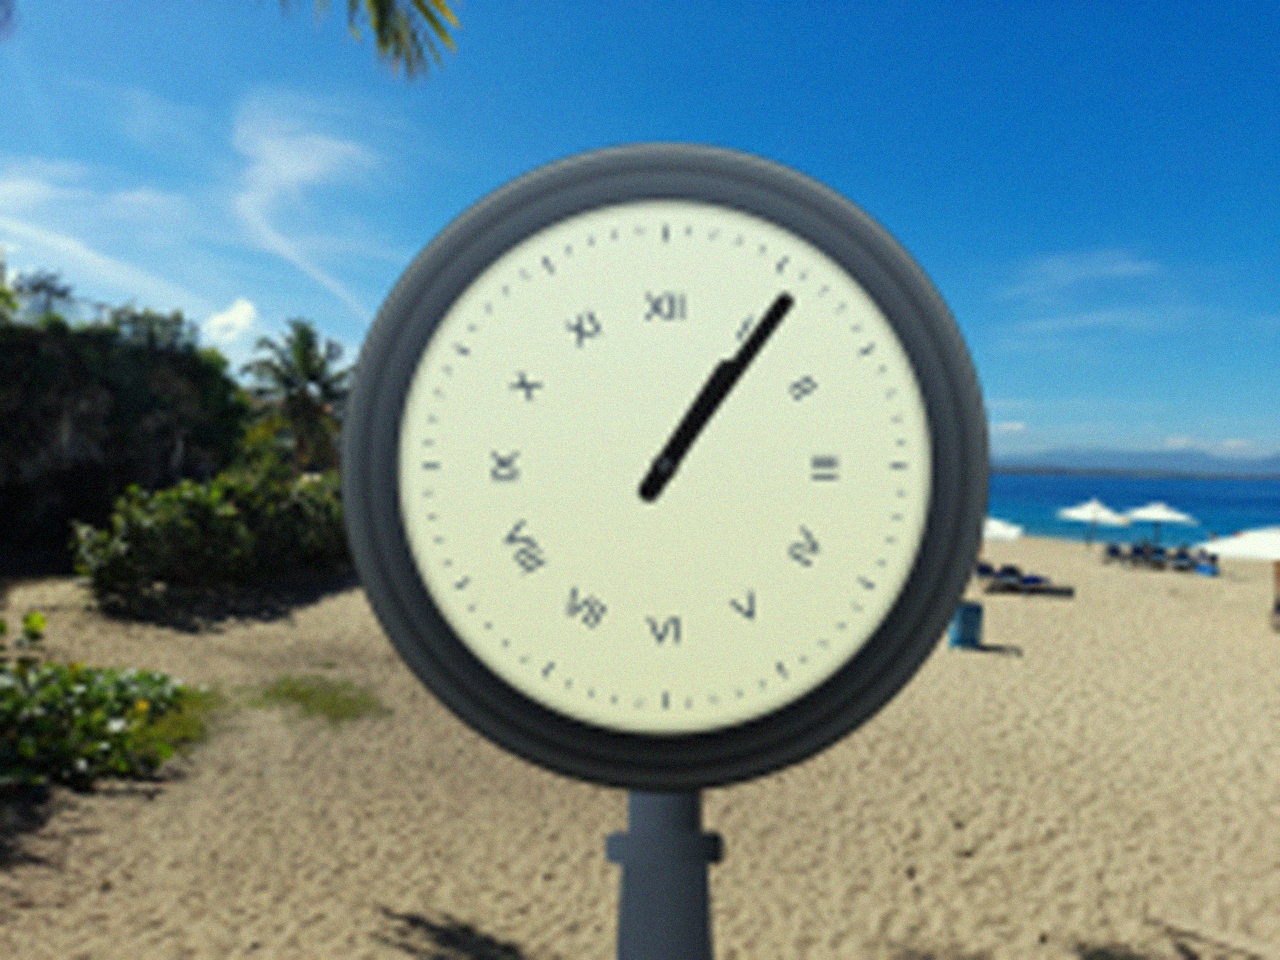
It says 1:06
